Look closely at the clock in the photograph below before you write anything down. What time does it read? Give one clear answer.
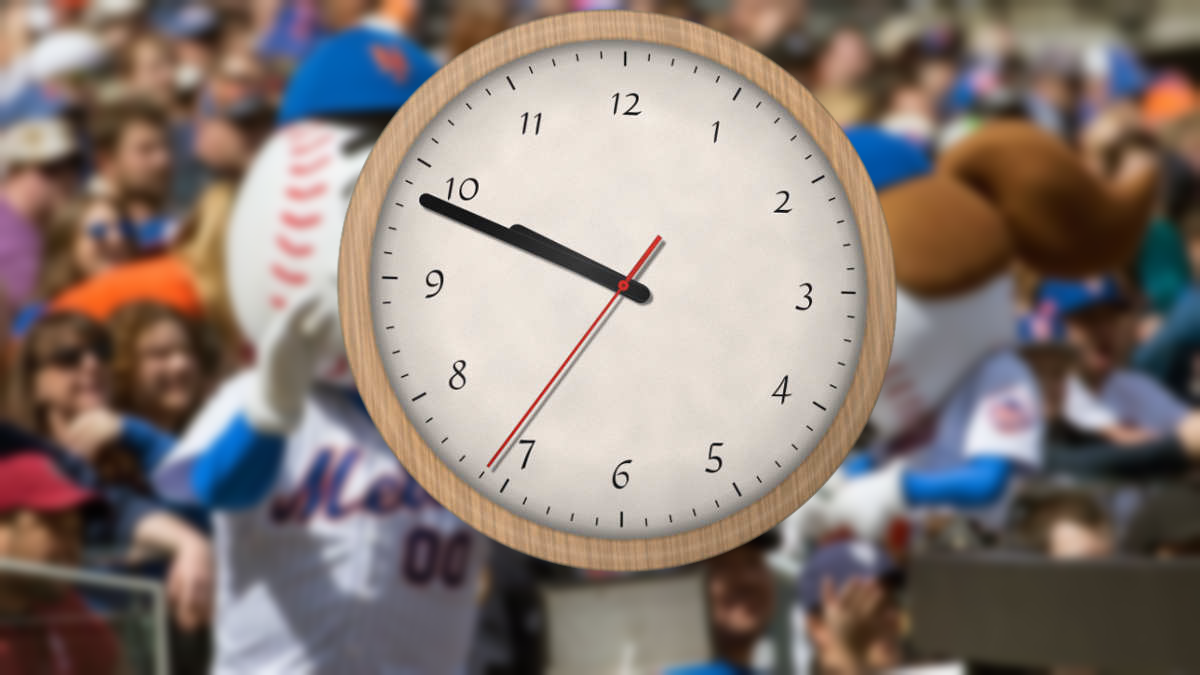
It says 9:48:36
